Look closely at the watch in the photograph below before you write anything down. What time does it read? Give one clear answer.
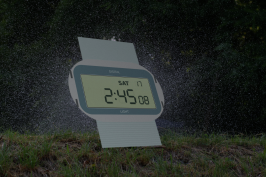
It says 2:45:08
